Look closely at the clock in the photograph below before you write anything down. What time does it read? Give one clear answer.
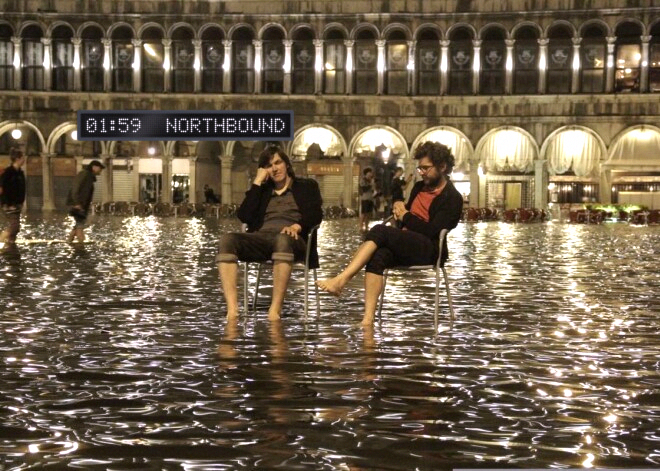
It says 1:59
